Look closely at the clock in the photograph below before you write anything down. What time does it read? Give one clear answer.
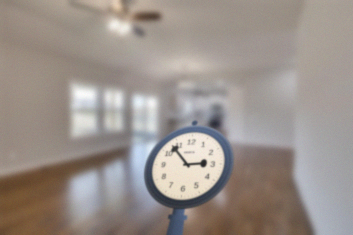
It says 2:53
